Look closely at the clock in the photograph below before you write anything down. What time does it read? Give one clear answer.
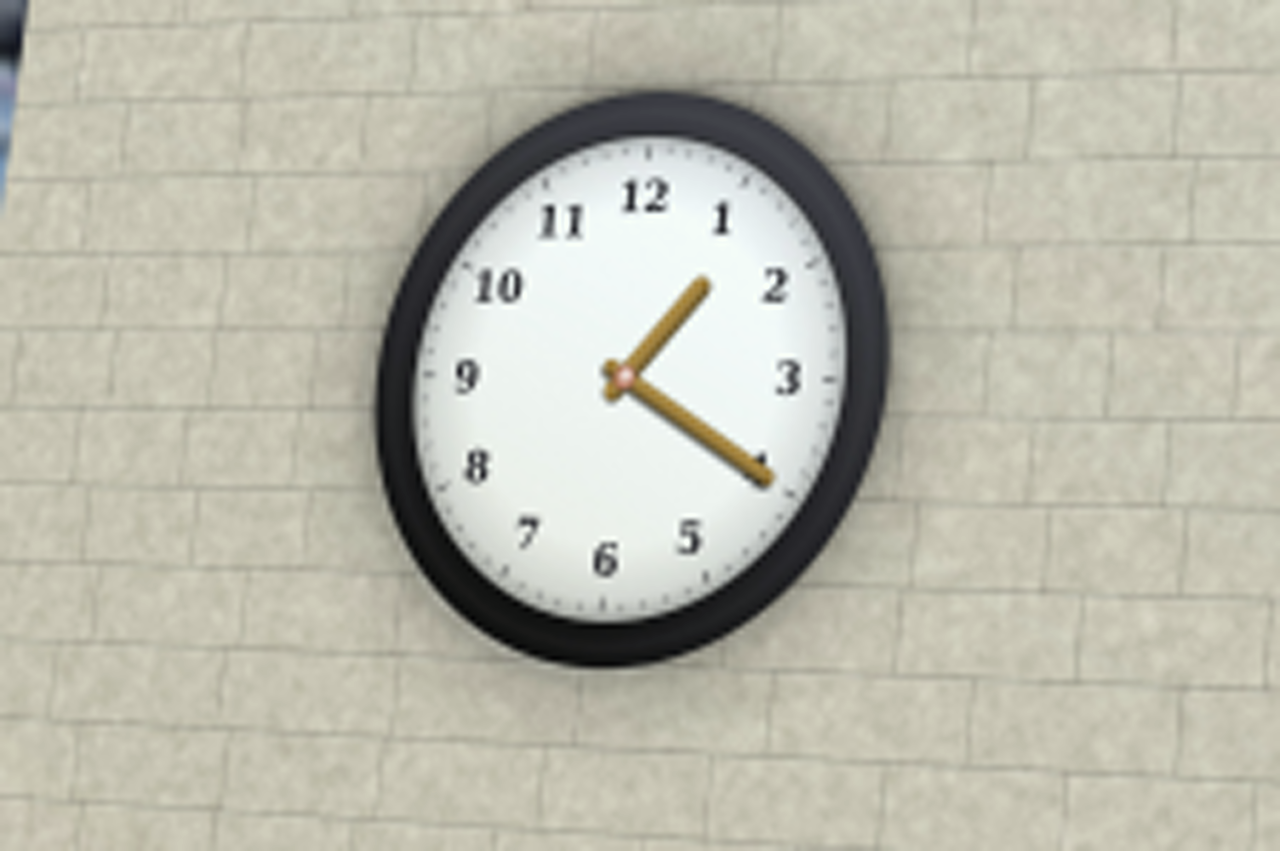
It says 1:20
